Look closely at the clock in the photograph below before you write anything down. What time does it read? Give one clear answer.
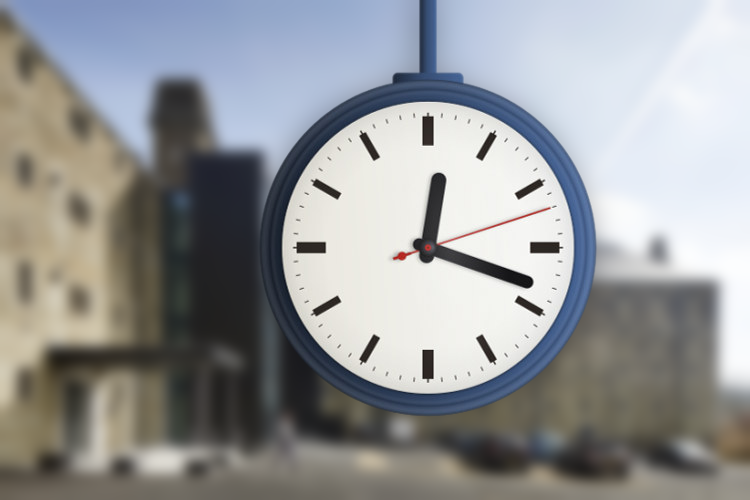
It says 12:18:12
